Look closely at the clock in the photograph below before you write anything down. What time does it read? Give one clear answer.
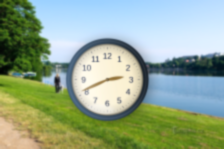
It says 2:41
